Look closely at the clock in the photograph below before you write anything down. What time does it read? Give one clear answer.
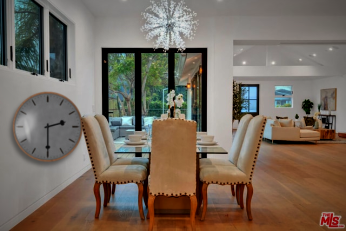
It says 2:30
